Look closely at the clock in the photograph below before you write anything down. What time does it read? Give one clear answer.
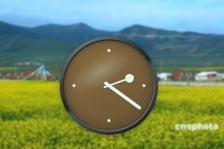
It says 2:21
